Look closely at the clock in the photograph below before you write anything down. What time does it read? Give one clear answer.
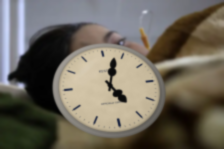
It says 5:03
